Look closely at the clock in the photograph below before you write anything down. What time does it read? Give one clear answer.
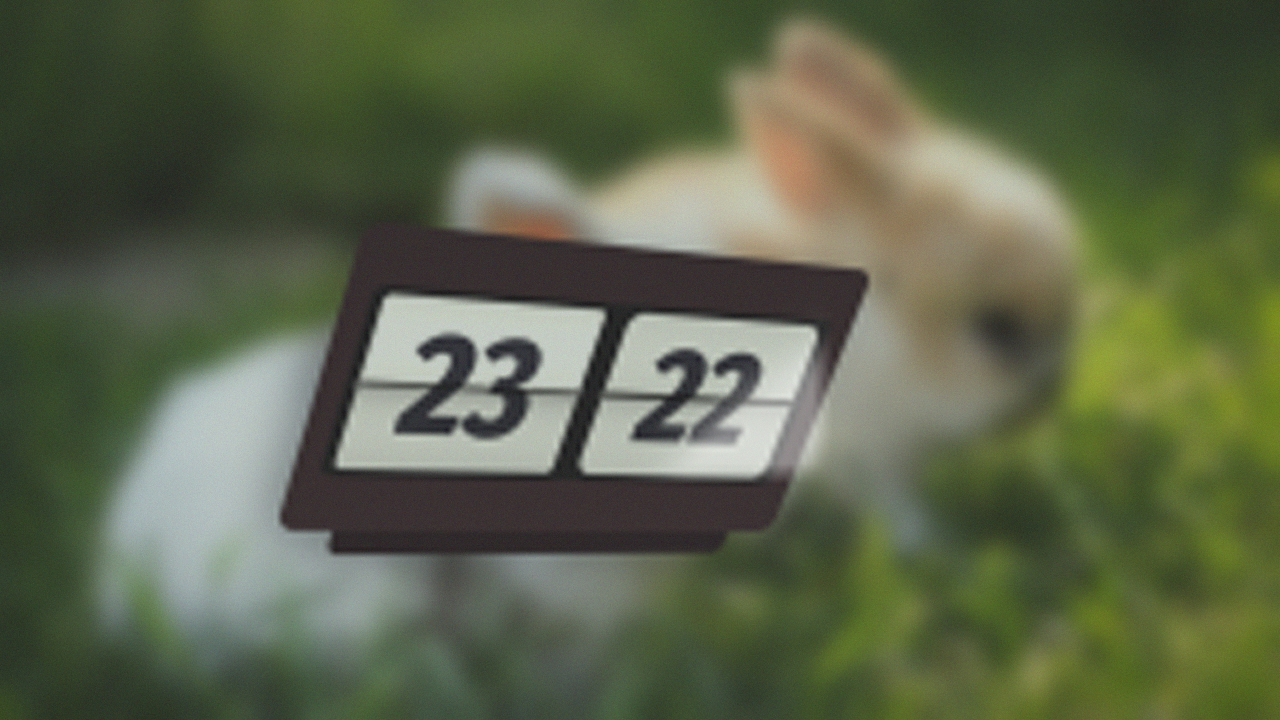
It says 23:22
